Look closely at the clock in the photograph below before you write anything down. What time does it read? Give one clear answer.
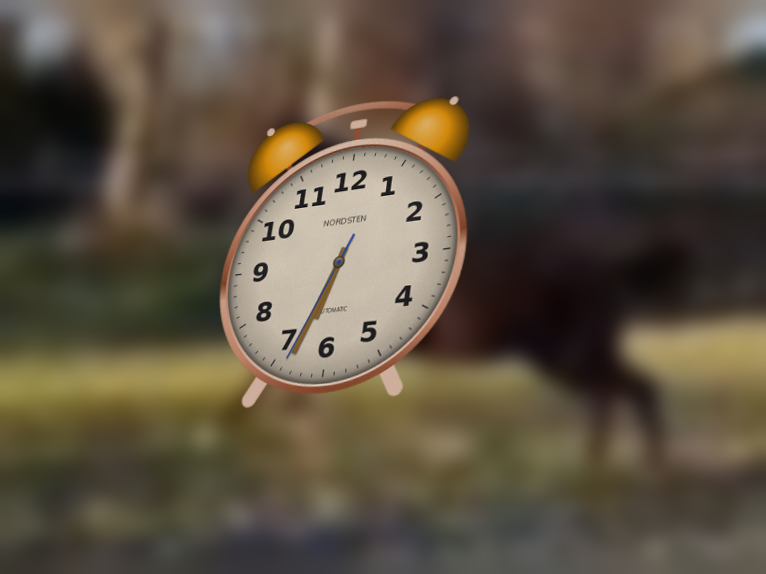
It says 6:33:34
